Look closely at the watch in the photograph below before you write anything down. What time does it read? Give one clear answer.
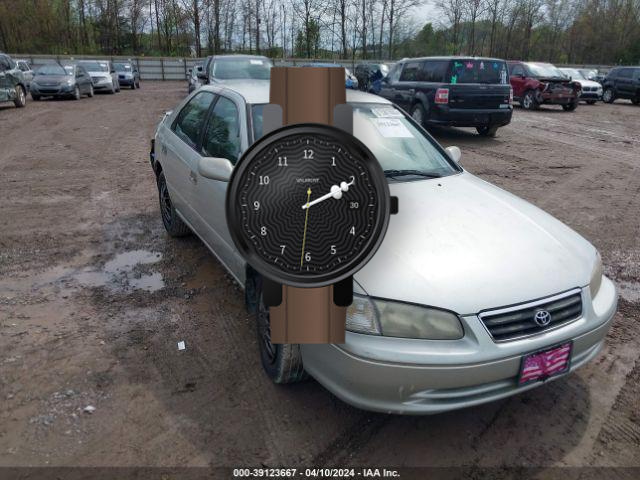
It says 2:10:31
